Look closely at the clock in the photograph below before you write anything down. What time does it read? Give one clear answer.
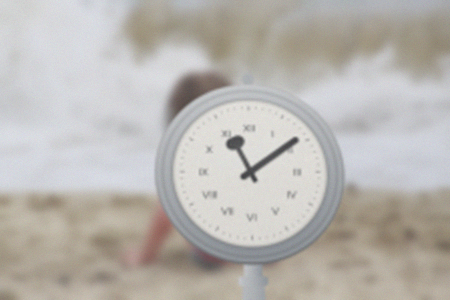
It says 11:09
